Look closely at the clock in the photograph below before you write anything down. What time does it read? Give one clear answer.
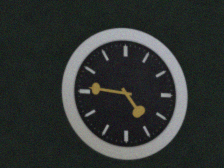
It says 4:46
